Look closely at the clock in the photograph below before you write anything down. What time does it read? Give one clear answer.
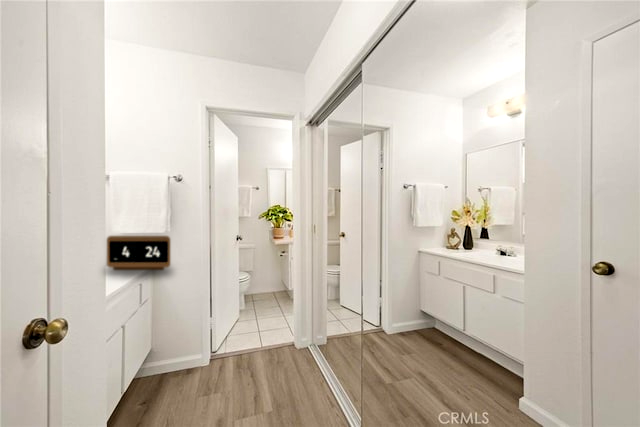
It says 4:24
